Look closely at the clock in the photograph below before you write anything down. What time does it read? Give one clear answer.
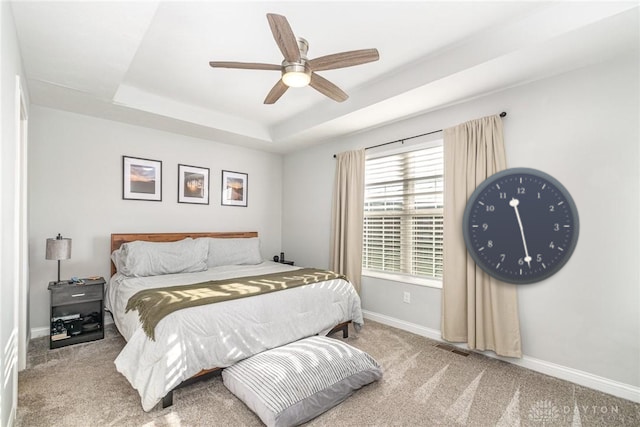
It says 11:28
